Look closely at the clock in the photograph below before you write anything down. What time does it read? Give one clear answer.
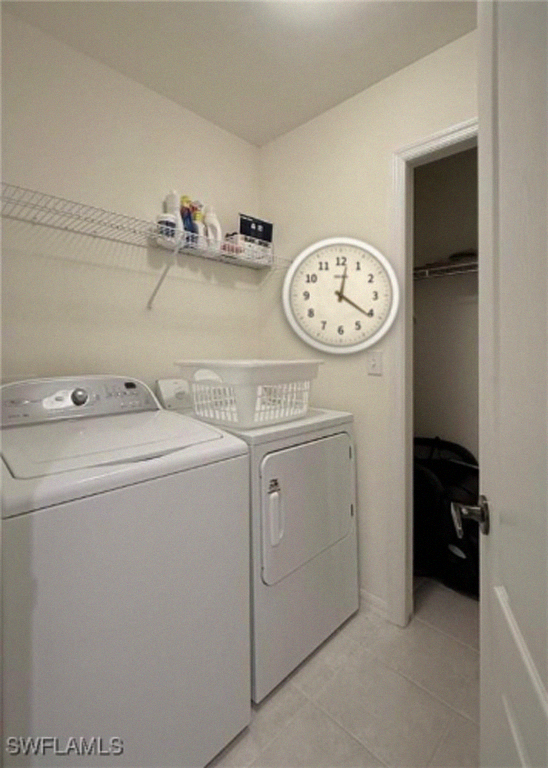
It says 12:21
